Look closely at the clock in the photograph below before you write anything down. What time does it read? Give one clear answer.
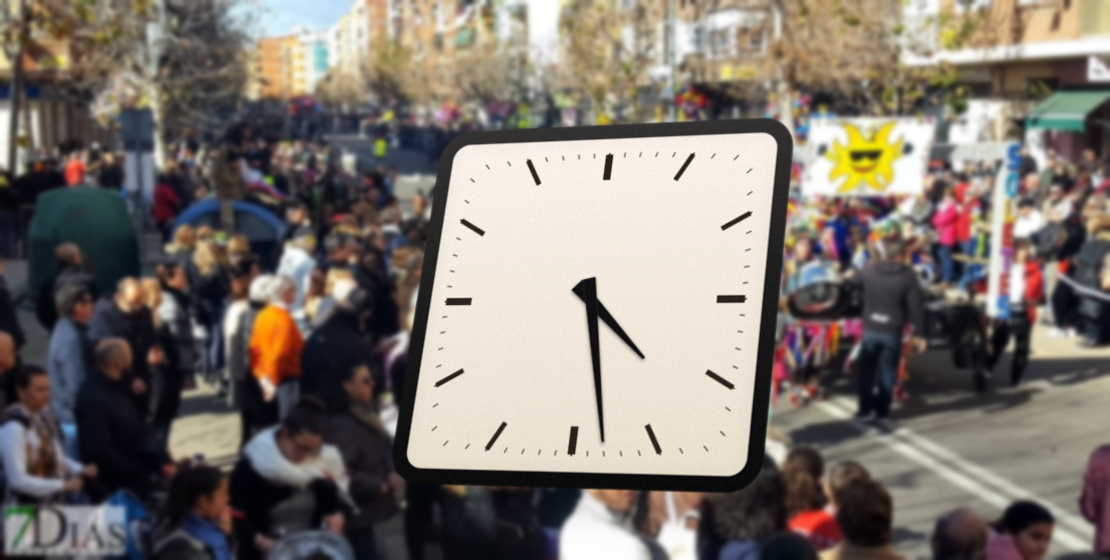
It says 4:28
